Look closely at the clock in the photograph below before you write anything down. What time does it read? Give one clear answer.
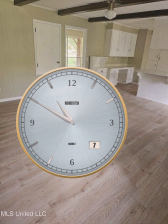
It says 10:50
